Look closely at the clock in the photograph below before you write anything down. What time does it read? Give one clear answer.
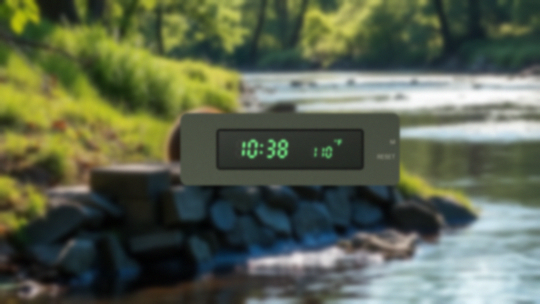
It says 10:38
